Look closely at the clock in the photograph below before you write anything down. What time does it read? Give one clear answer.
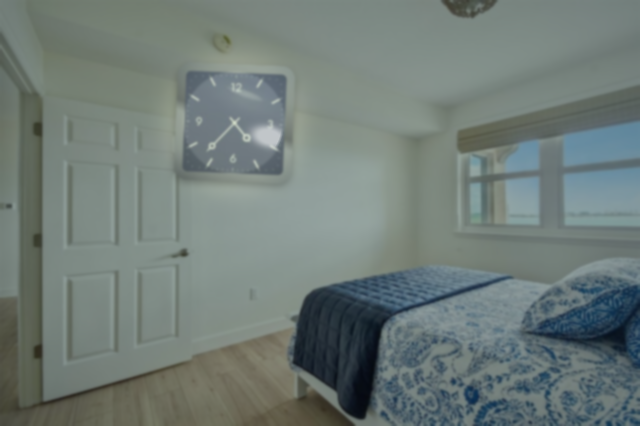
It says 4:37
